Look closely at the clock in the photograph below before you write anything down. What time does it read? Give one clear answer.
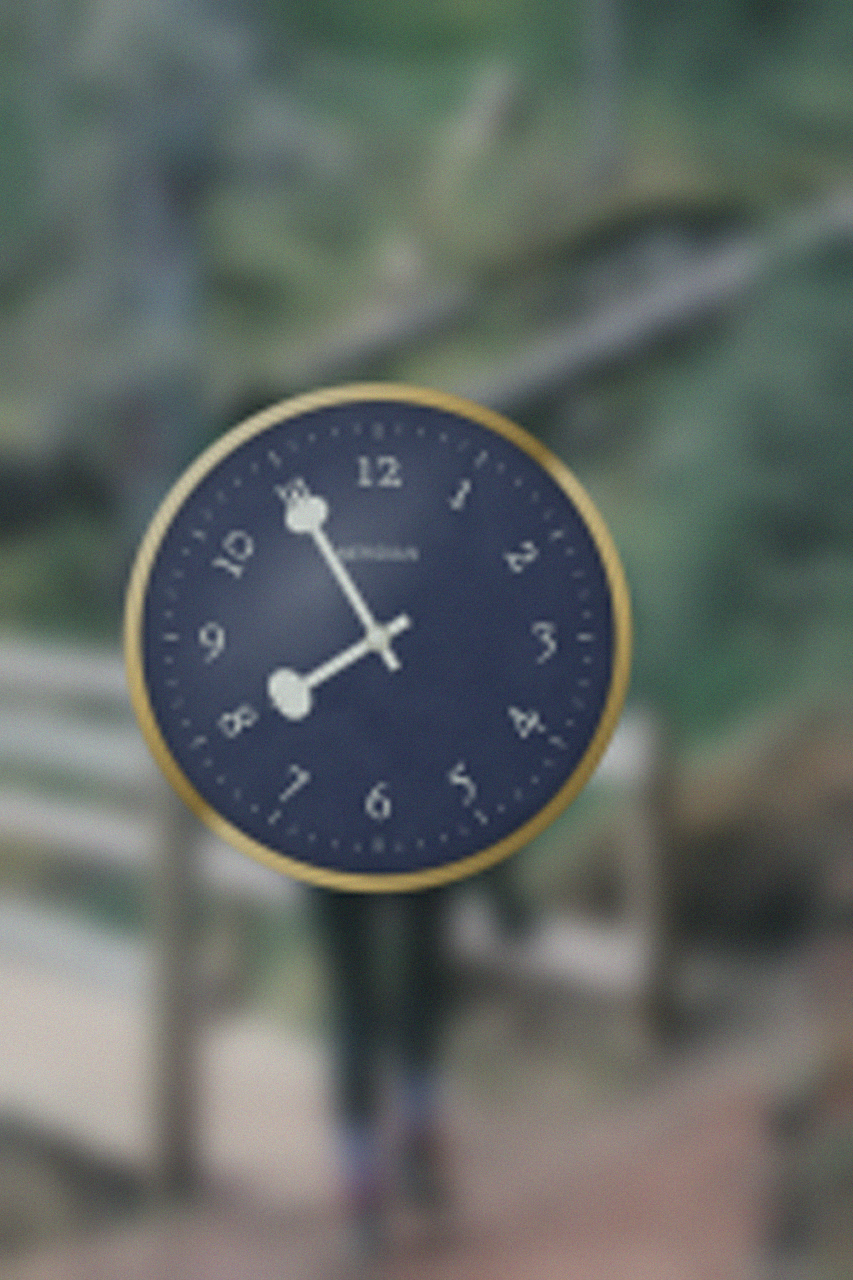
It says 7:55
